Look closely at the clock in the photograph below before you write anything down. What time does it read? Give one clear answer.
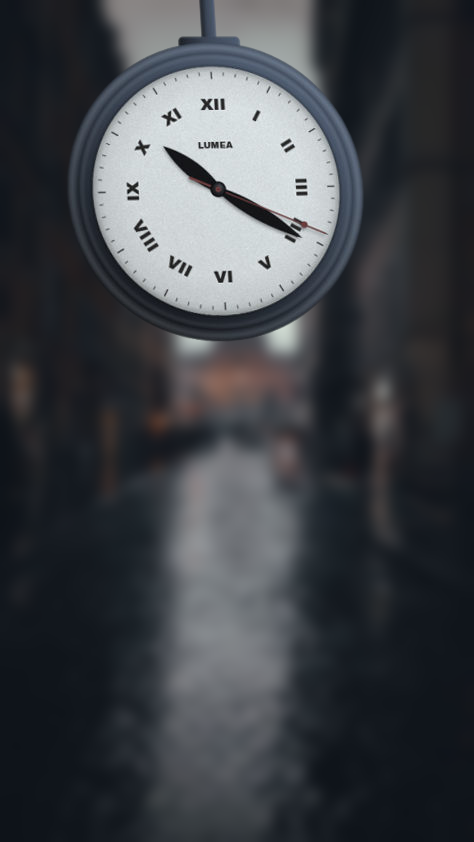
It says 10:20:19
